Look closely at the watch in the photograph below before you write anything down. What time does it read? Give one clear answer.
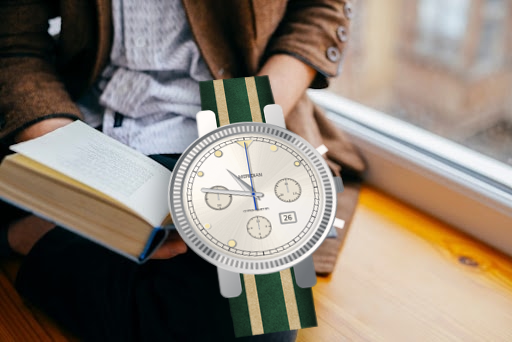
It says 10:47
